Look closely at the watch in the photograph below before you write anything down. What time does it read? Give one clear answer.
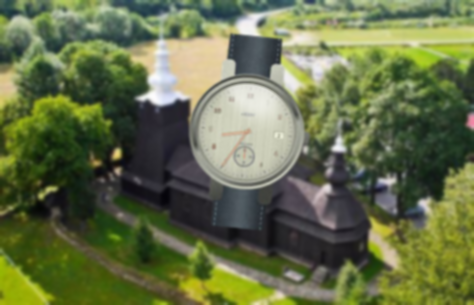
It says 8:35
